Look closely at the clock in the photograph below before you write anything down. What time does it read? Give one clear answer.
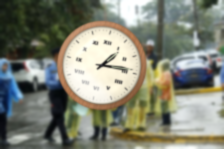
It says 1:14
